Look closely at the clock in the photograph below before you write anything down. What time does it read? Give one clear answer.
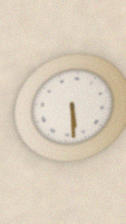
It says 5:28
